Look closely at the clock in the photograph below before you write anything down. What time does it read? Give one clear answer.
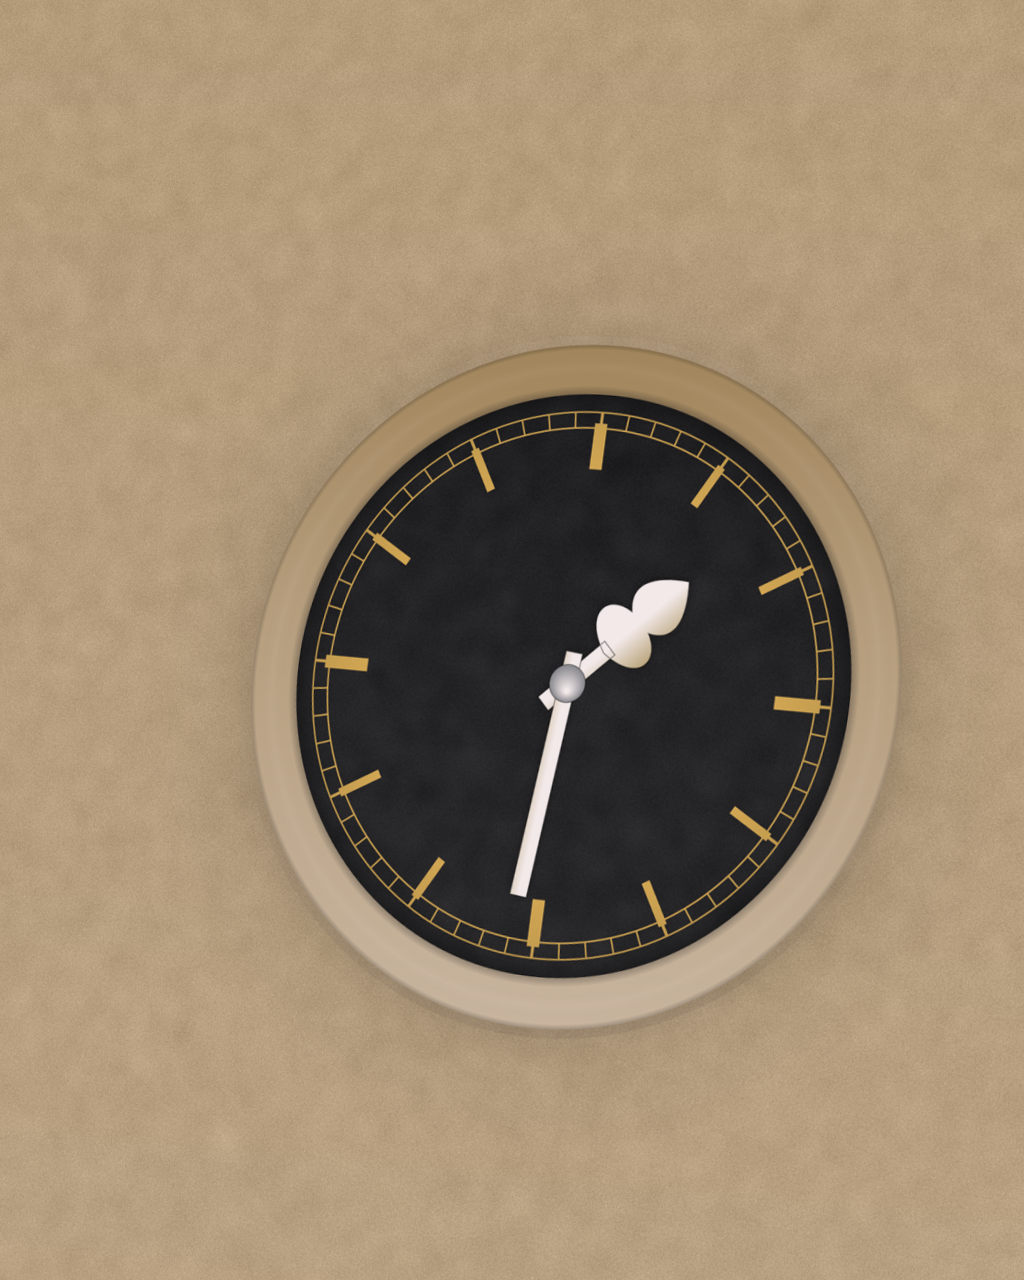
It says 1:31
